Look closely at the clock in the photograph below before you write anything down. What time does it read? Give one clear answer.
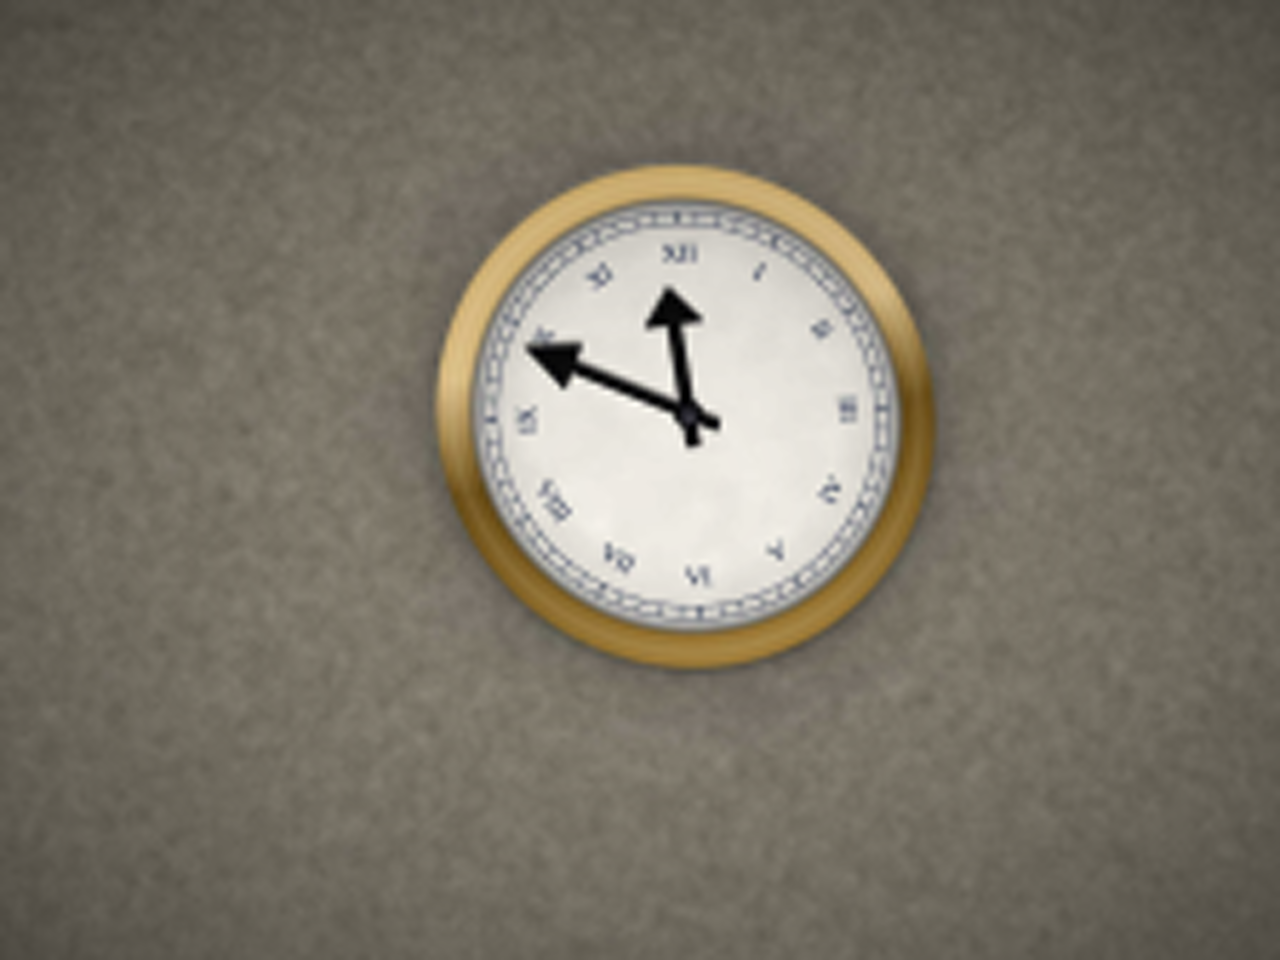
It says 11:49
